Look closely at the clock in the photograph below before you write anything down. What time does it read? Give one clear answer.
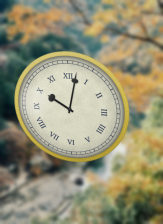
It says 10:02
